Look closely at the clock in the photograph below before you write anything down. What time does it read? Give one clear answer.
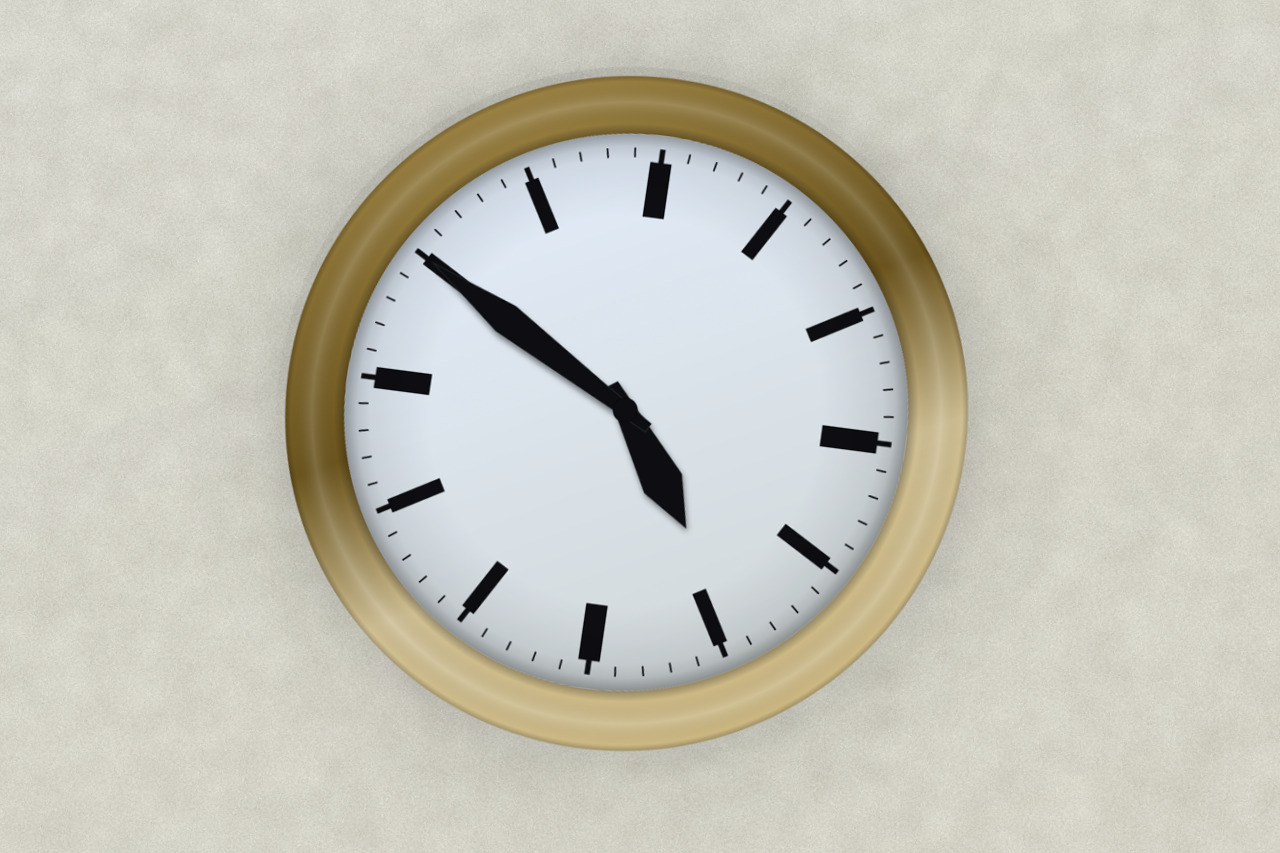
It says 4:50
